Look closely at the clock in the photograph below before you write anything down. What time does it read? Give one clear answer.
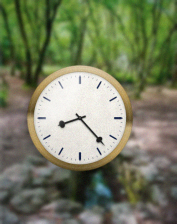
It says 8:23
